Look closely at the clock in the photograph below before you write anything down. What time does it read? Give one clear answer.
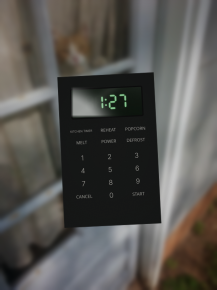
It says 1:27
